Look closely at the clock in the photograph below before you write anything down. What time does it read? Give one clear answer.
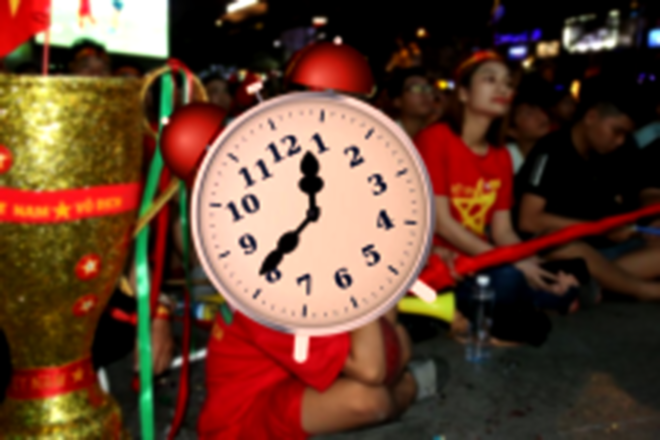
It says 12:41
